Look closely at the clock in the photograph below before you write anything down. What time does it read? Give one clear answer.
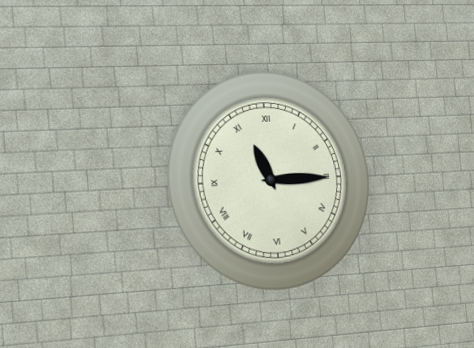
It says 11:15
